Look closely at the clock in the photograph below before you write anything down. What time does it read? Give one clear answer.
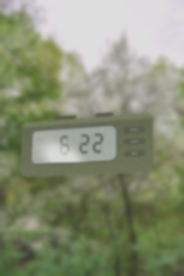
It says 6:22
